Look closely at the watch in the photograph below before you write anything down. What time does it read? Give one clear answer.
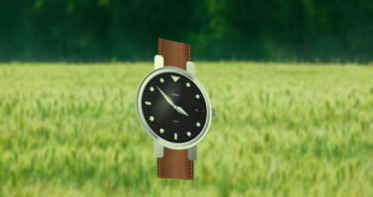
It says 3:52
